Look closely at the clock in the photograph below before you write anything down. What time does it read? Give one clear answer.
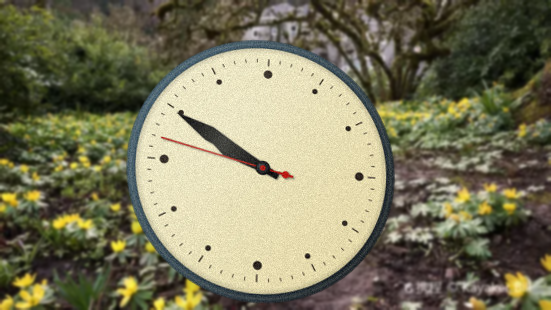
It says 9:49:47
